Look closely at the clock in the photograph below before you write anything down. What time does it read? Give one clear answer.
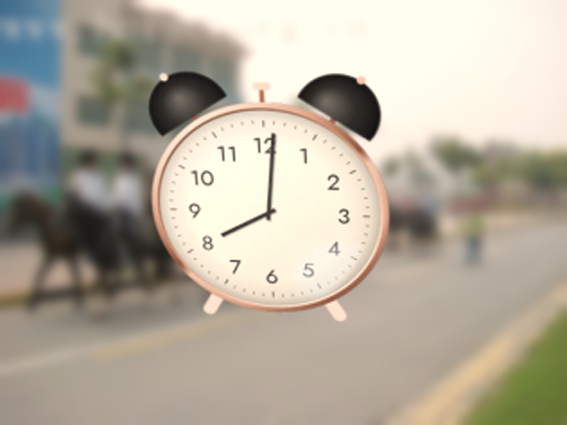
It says 8:01
